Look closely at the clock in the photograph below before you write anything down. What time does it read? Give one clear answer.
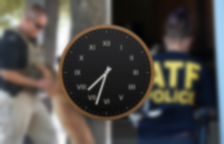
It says 7:33
